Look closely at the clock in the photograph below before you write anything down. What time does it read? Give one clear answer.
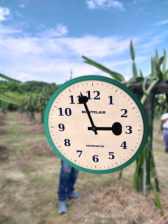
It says 2:57
